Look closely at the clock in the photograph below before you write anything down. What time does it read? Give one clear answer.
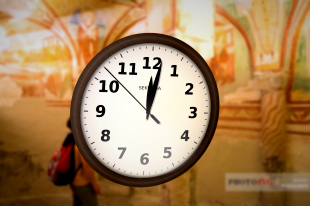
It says 12:01:52
